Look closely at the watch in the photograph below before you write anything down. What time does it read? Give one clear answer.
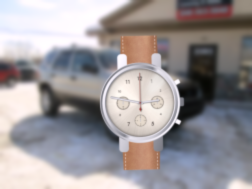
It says 2:47
